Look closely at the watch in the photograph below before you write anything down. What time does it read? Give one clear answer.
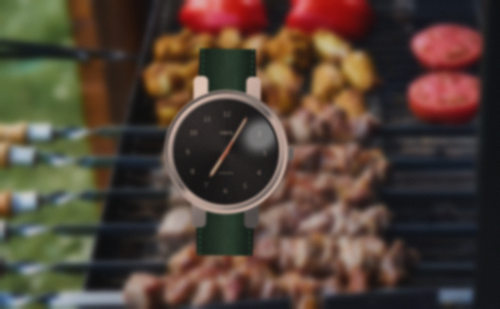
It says 7:05
